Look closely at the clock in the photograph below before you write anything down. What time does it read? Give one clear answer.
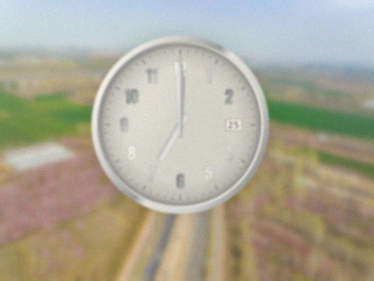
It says 7:00
